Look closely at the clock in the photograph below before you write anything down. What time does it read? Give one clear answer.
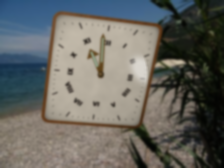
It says 10:59
